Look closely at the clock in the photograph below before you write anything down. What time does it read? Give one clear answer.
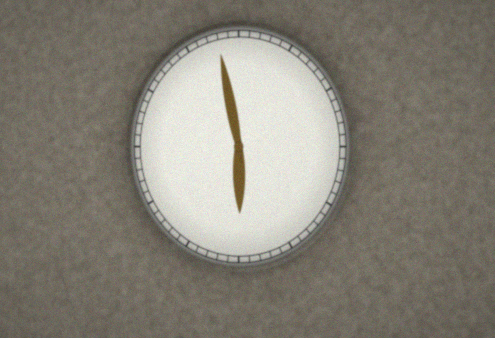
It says 5:58
